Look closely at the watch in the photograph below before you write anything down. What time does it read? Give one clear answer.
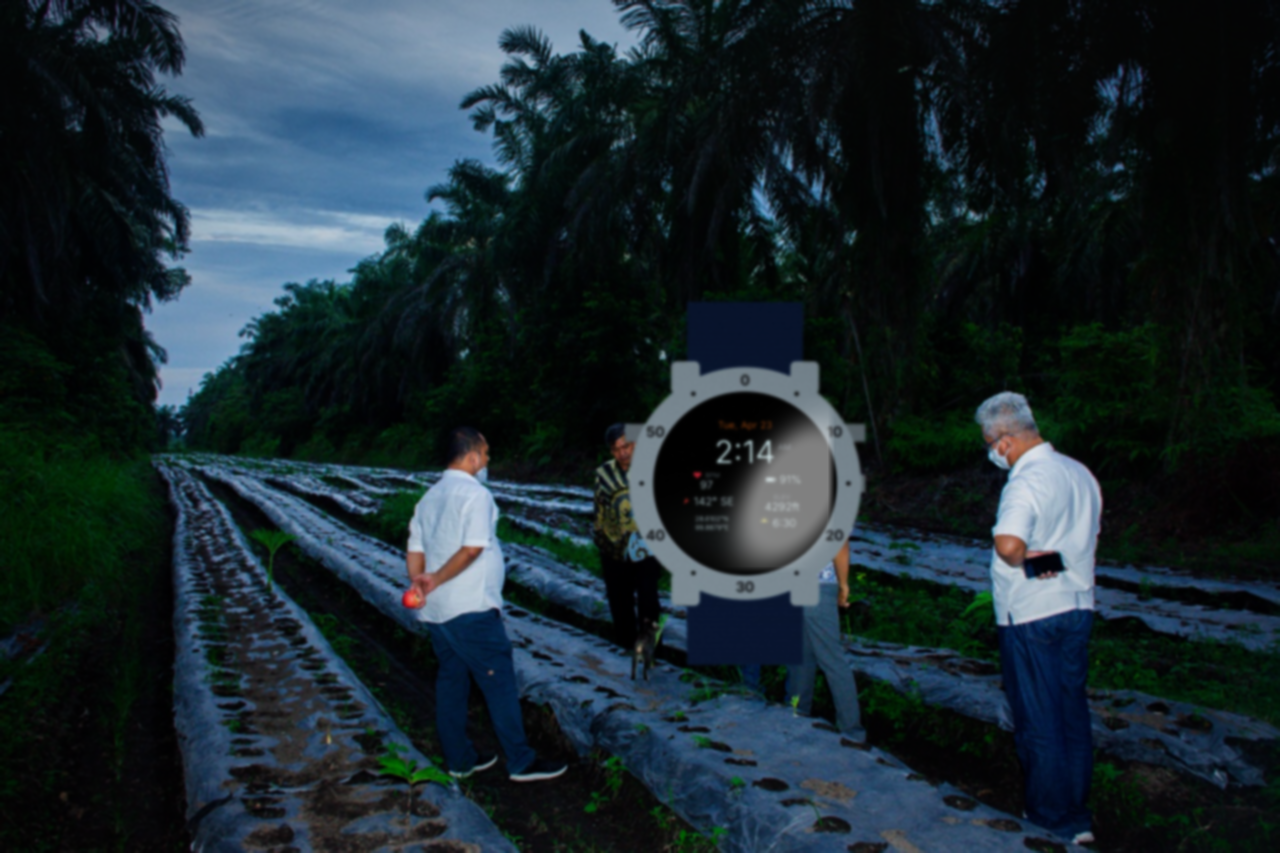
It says 2:14
